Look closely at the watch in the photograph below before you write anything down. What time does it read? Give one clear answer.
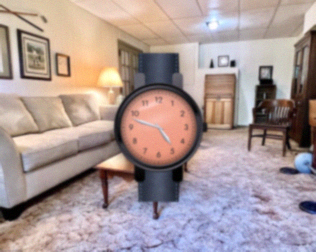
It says 4:48
